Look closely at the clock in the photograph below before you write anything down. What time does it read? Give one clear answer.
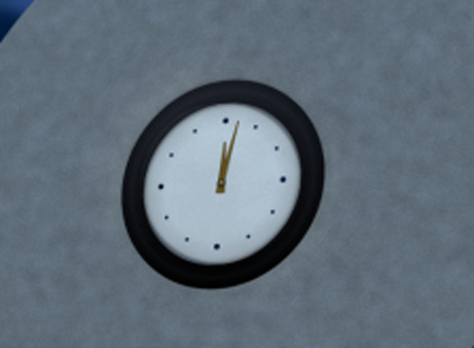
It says 12:02
